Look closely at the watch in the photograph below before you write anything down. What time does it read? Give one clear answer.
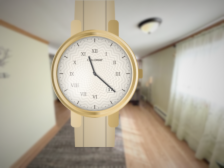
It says 11:22
